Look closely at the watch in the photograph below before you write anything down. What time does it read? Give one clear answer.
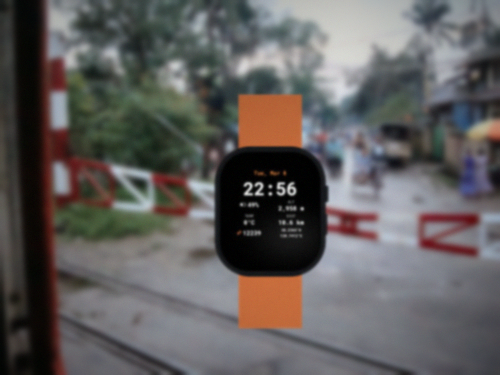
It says 22:56
